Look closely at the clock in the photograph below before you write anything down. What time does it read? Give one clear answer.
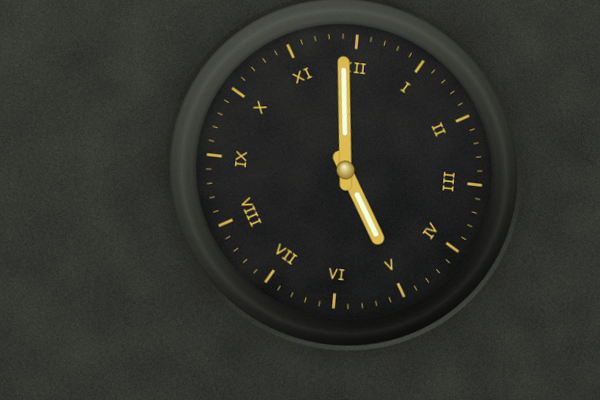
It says 4:59
